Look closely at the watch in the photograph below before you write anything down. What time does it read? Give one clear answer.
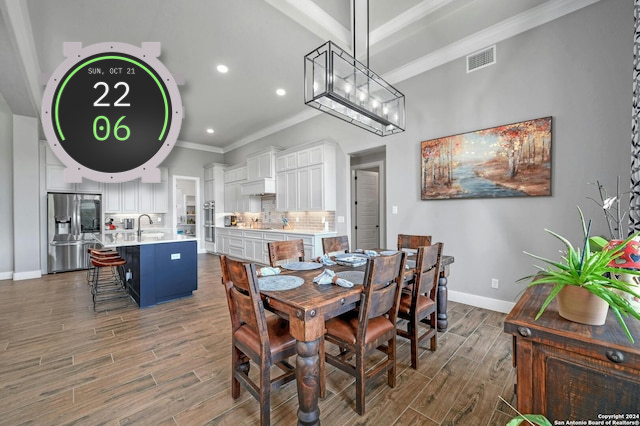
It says 22:06
